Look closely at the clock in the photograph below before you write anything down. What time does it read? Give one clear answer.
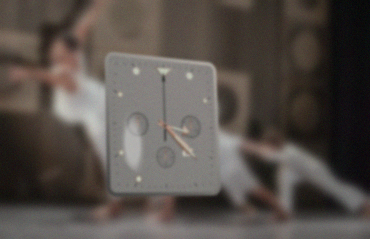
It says 3:22
